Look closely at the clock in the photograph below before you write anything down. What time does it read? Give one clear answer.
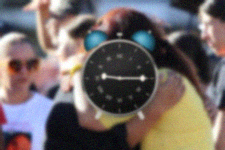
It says 9:15
